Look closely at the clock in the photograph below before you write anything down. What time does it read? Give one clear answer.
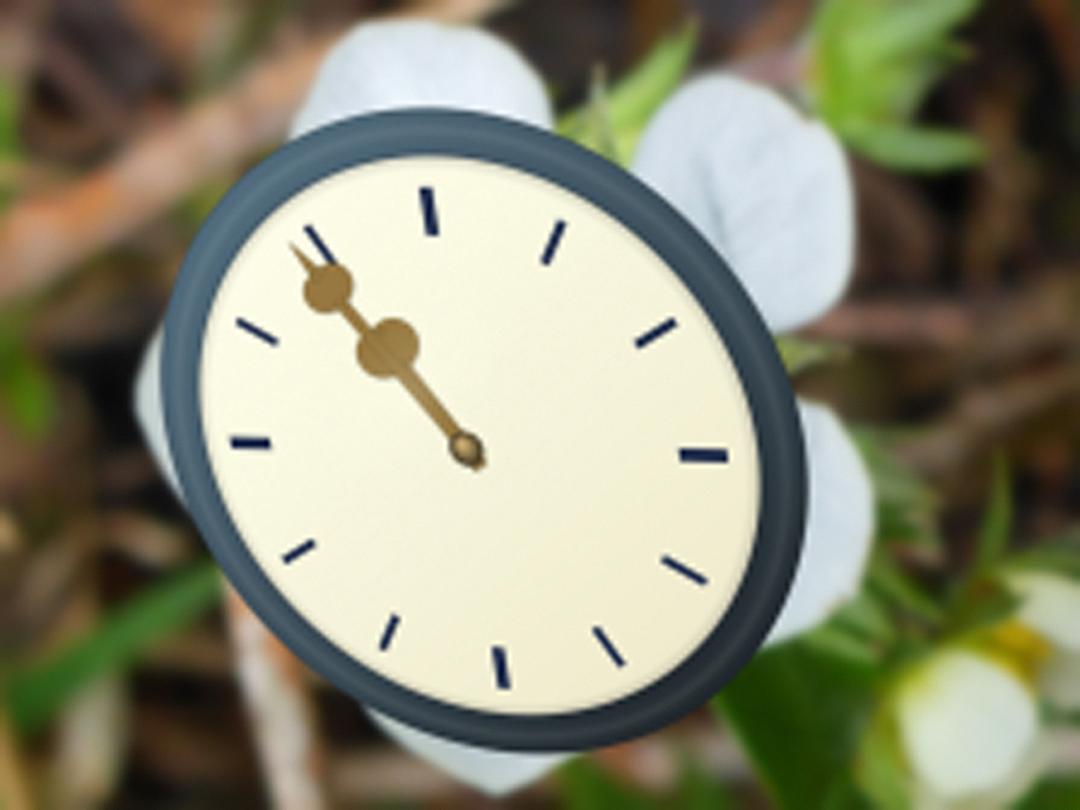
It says 10:54
